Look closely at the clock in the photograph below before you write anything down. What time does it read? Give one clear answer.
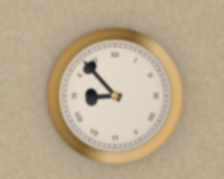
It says 8:53
